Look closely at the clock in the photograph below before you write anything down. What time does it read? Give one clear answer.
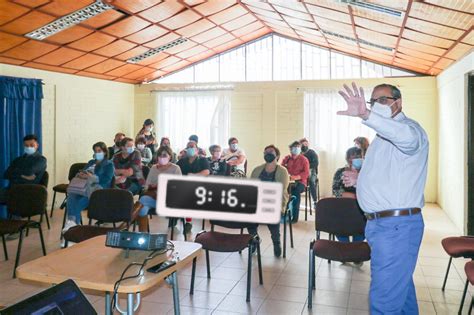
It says 9:16
